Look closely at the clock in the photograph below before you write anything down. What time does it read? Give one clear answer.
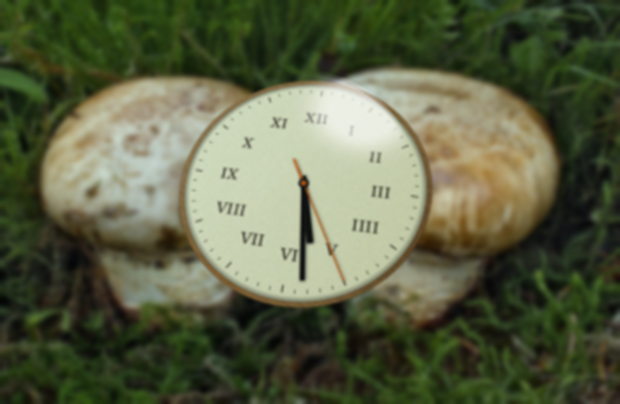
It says 5:28:25
